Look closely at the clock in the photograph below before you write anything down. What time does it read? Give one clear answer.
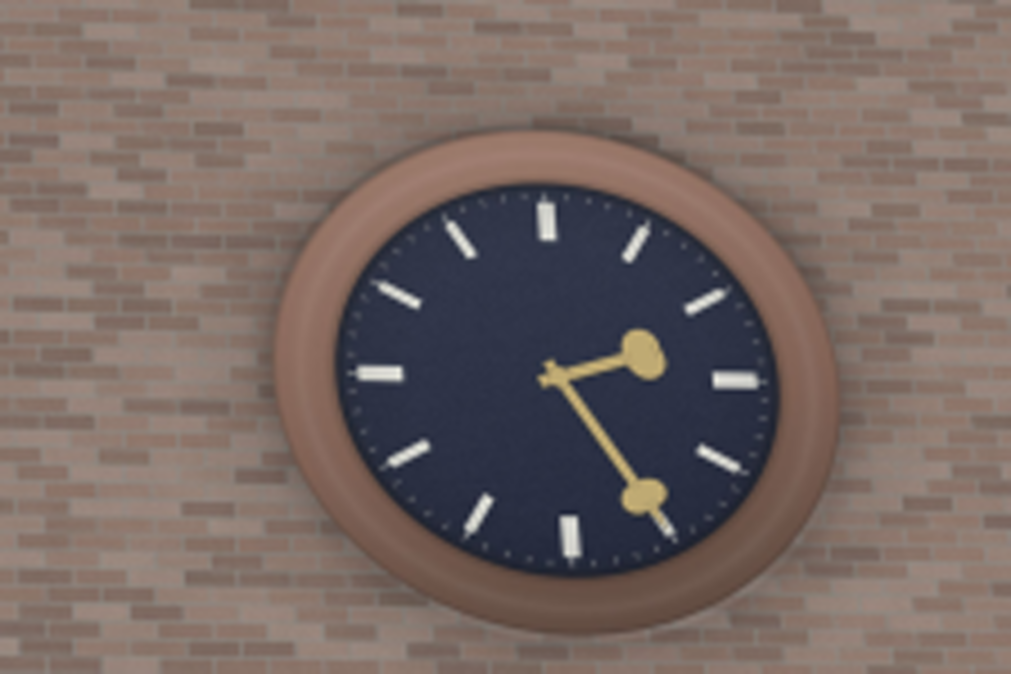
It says 2:25
